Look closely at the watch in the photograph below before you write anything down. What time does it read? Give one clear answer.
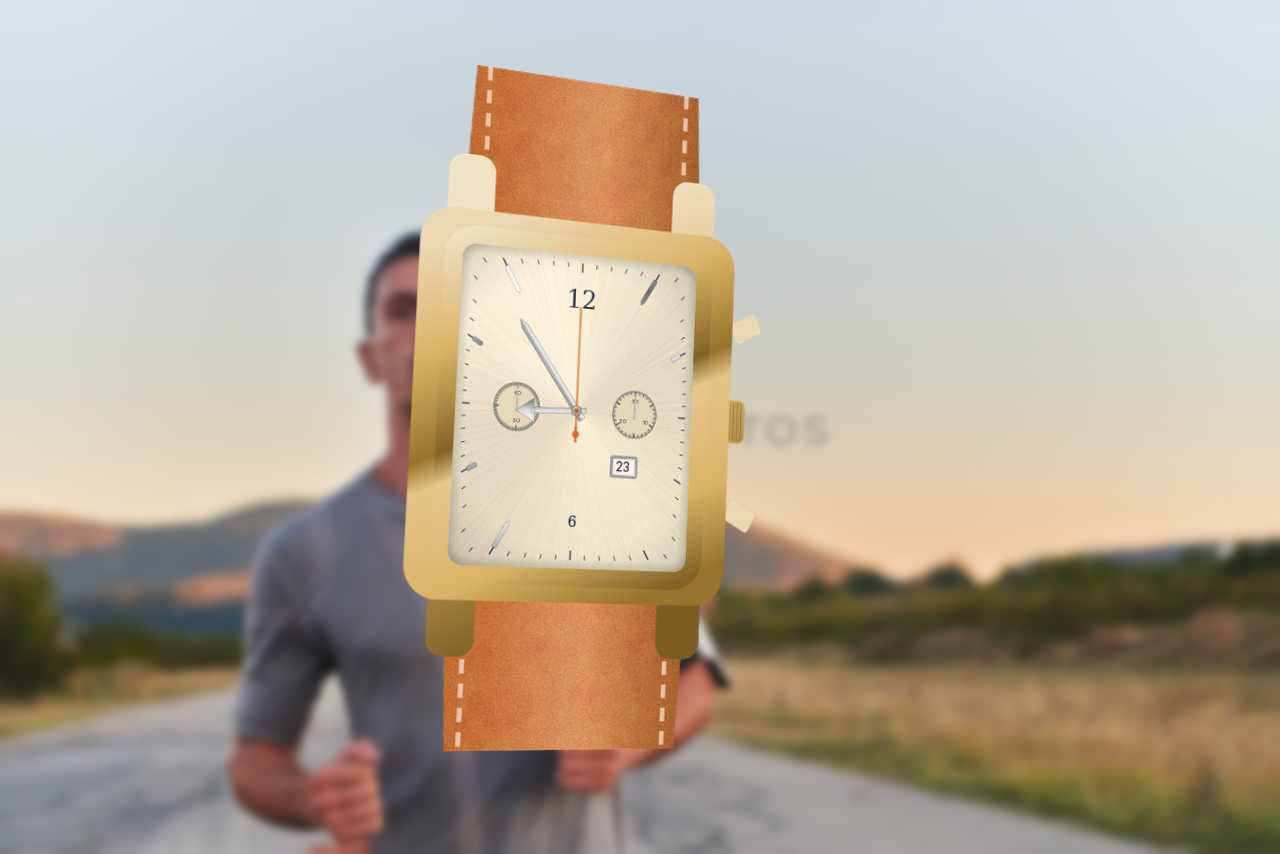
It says 8:54
